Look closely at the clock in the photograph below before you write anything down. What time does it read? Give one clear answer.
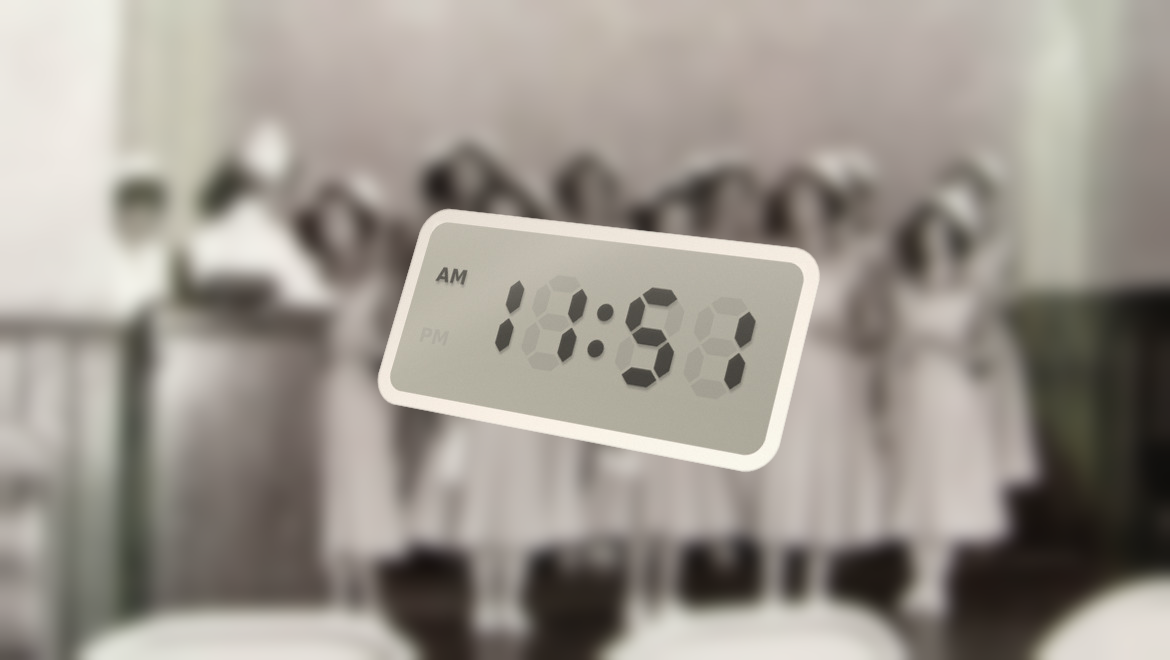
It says 11:51
